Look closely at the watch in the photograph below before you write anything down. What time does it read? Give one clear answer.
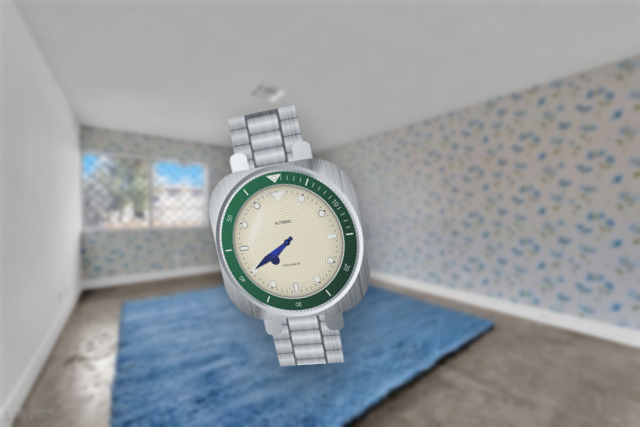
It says 7:40
